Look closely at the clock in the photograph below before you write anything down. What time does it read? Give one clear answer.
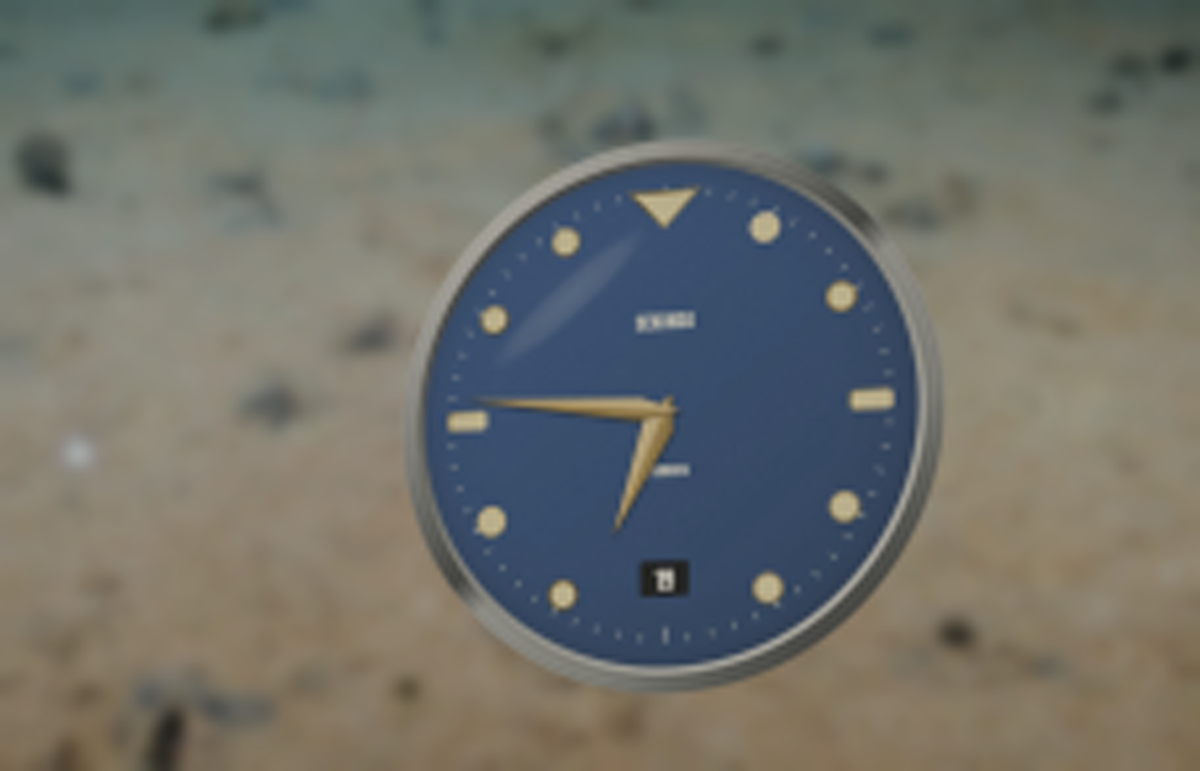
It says 6:46
